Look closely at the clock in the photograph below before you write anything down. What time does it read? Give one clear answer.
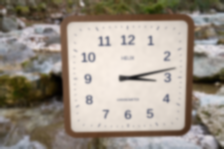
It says 3:13
